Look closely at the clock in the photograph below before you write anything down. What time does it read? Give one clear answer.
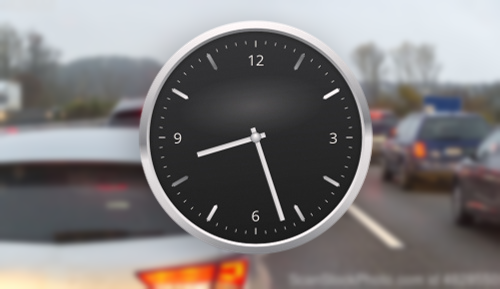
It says 8:27
